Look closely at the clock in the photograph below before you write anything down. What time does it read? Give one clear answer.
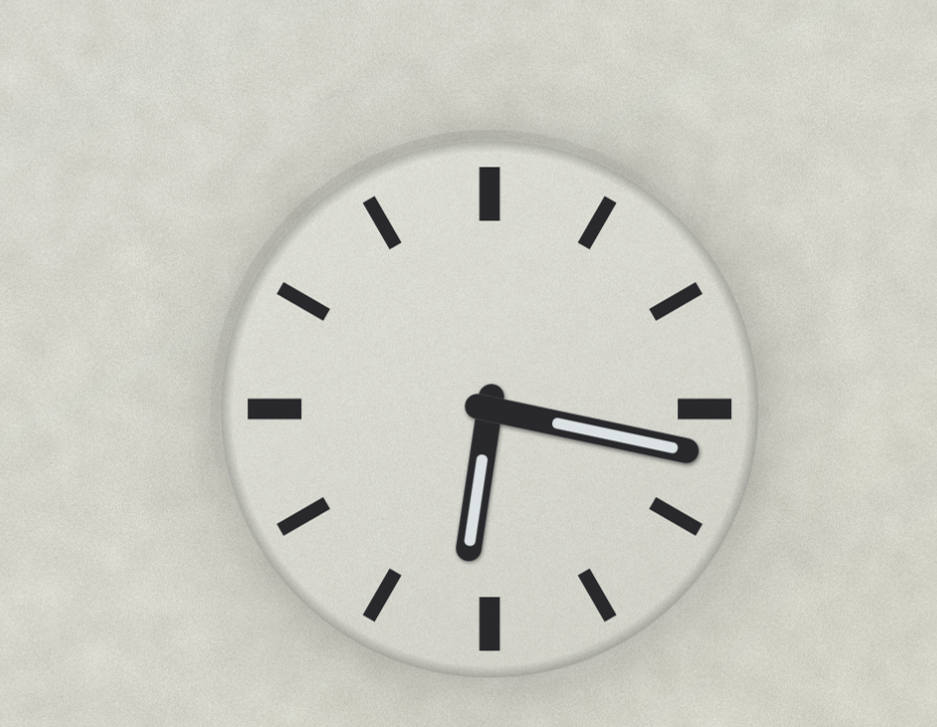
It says 6:17
